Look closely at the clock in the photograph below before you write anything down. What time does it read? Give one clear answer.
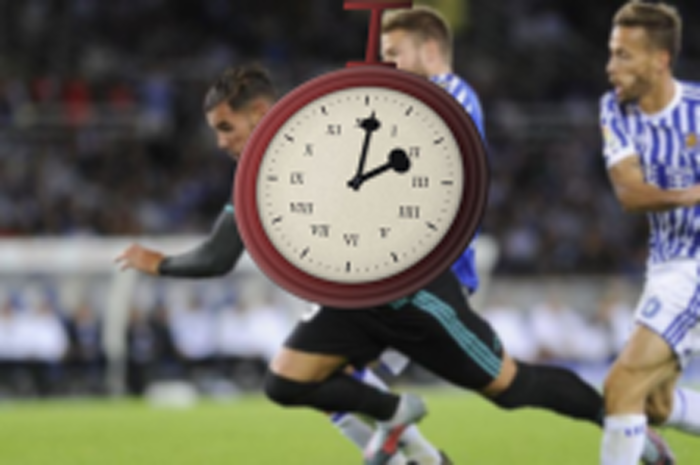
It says 2:01
